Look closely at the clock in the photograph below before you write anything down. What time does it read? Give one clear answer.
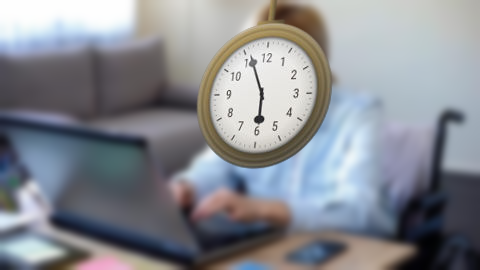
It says 5:56
